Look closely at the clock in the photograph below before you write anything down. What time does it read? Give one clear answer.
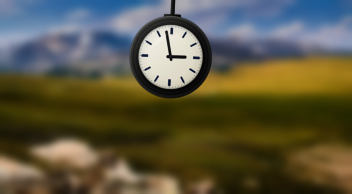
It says 2:58
